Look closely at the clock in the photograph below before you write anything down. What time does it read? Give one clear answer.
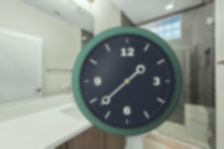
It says 1:38
